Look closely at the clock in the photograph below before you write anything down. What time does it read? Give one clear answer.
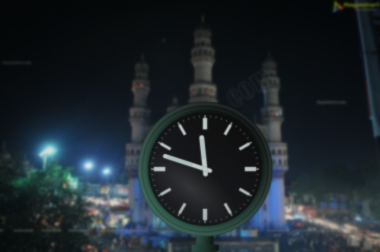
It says 11:48
